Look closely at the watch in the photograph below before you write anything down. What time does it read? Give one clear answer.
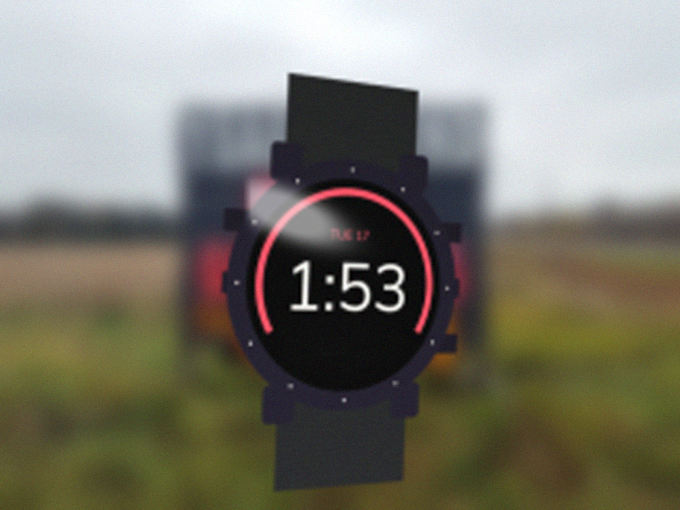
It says 1:53
